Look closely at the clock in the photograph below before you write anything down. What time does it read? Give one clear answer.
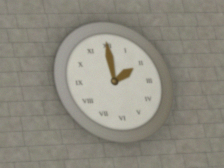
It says 2:00
